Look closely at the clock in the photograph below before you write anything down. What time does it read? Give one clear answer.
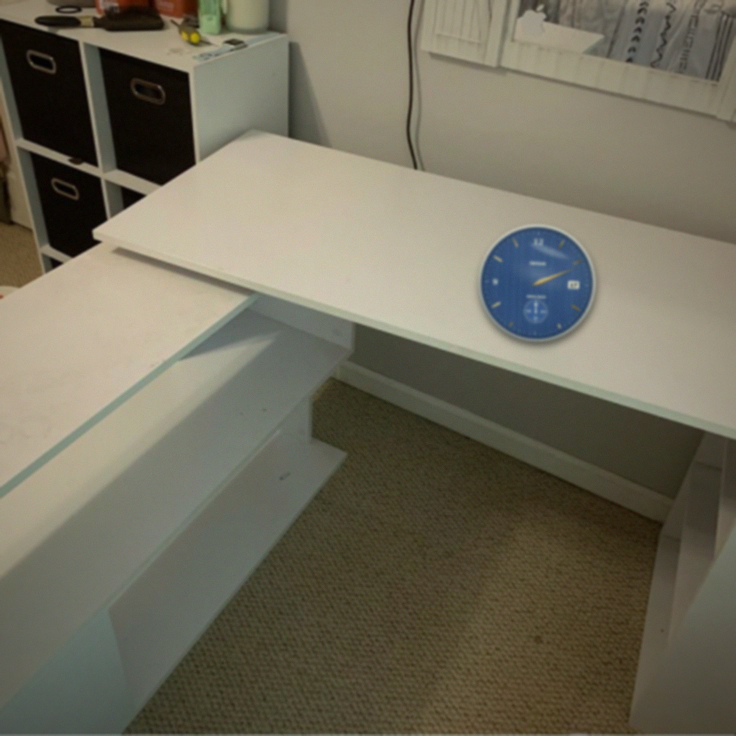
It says 2:11
